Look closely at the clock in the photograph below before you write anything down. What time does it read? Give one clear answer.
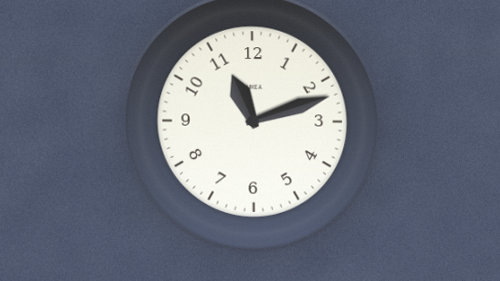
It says 11:12
